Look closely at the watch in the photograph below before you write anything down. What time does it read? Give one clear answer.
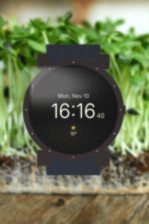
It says 16:16
